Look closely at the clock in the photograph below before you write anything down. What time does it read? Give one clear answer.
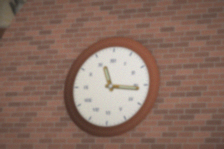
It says 11:16
